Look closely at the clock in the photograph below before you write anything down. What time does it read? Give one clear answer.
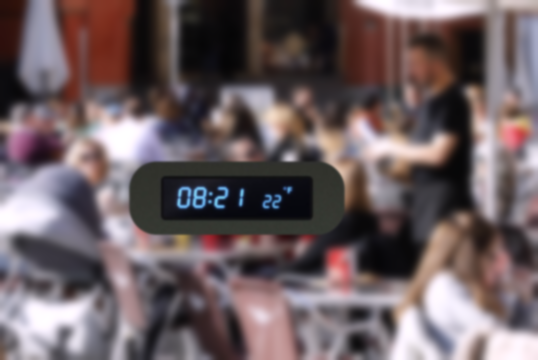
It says 8:21
